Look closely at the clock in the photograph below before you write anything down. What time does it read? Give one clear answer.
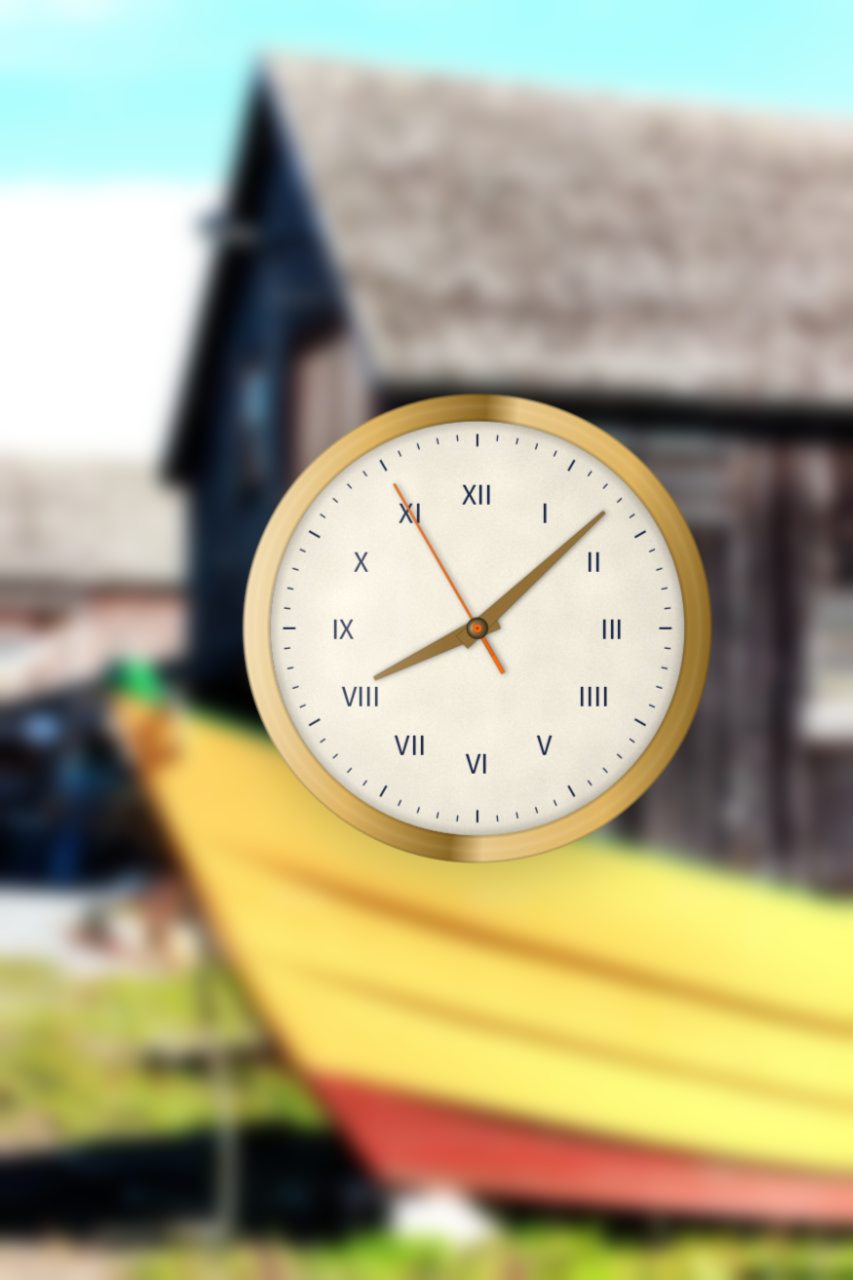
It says 8:07:55
